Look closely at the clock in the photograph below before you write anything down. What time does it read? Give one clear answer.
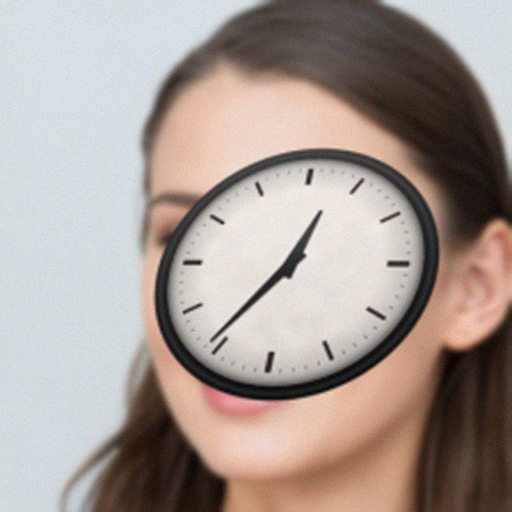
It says 12:36
